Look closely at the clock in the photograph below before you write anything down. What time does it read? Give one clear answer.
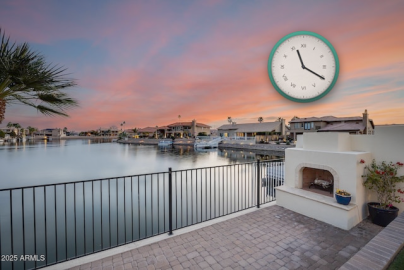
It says 11:20
